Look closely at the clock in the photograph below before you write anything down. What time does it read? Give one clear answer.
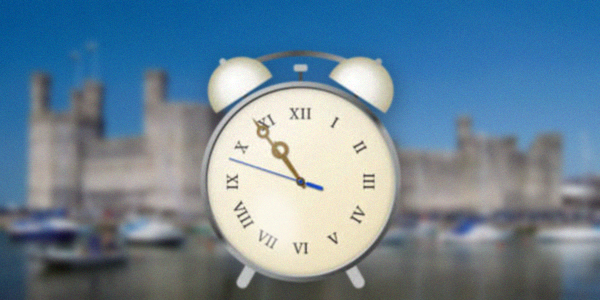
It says 10:53:48
